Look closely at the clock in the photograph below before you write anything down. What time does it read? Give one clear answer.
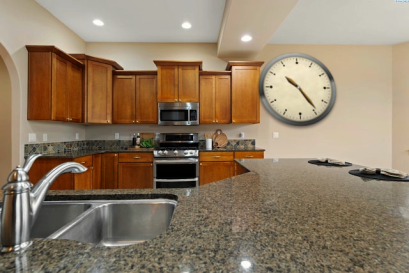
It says 10:24
